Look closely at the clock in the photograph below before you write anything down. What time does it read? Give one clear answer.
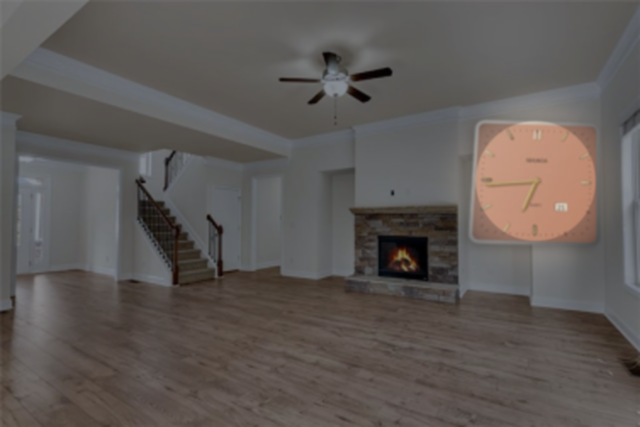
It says 6:44
